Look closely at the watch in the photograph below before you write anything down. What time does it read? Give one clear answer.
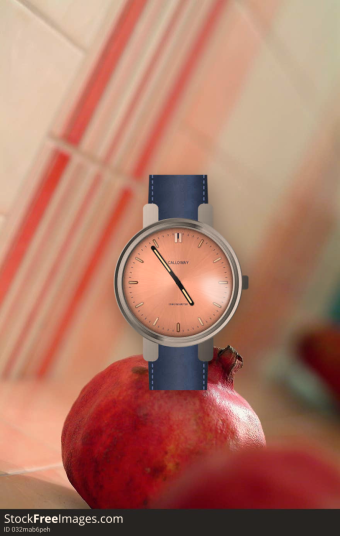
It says 4:54
